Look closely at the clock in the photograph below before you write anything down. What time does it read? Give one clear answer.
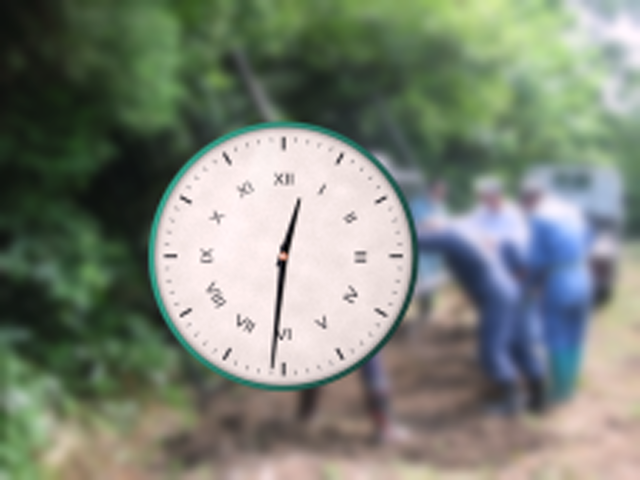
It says 12:31
